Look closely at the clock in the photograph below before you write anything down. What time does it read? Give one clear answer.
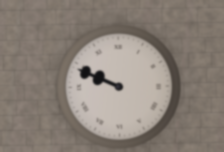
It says 9:49
